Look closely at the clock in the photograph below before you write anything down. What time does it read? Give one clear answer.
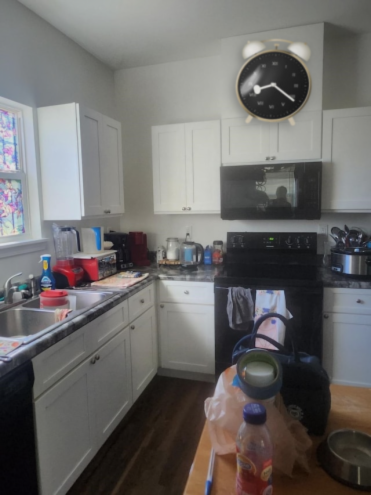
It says 8:21
